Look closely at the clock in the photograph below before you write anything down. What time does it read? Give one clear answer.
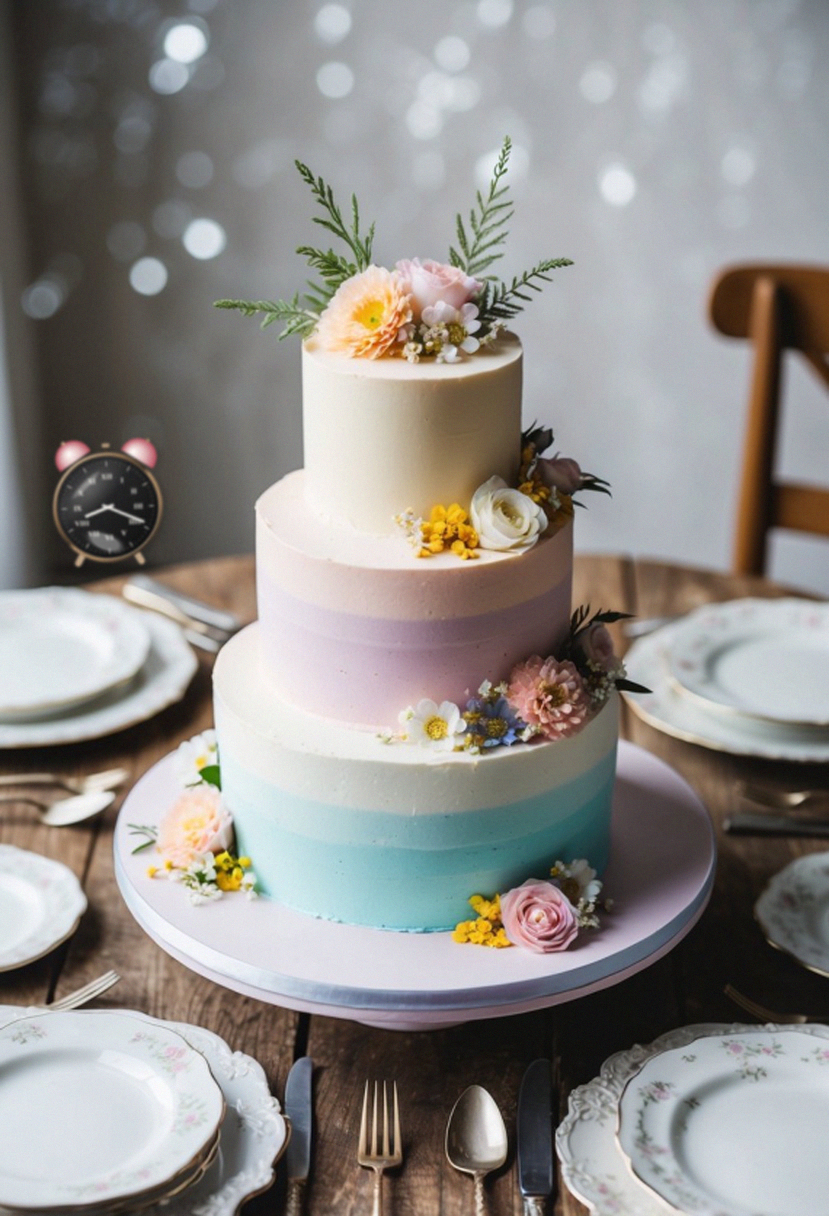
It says 8:19
